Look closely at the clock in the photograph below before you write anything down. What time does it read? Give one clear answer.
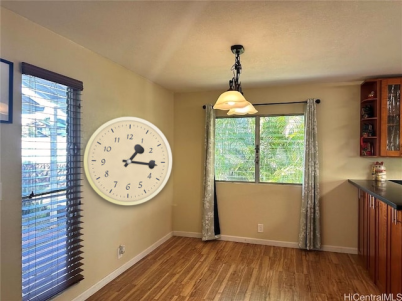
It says 1:16
